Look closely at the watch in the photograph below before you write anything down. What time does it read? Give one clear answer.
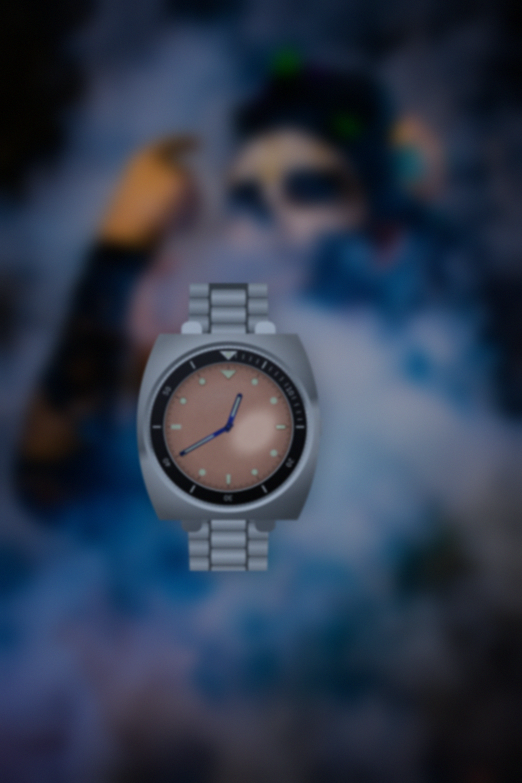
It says 12:40
